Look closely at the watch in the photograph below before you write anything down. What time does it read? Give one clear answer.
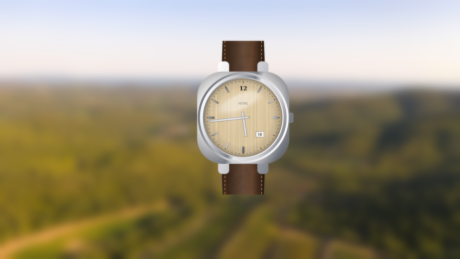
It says 5:44
